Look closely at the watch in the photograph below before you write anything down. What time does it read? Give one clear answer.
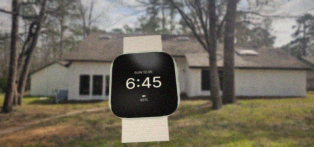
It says 6:45
